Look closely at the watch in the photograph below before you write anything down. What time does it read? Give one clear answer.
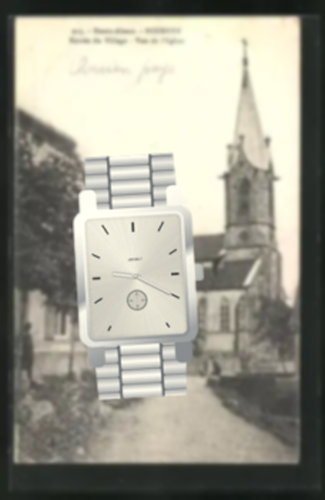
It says 9:20
